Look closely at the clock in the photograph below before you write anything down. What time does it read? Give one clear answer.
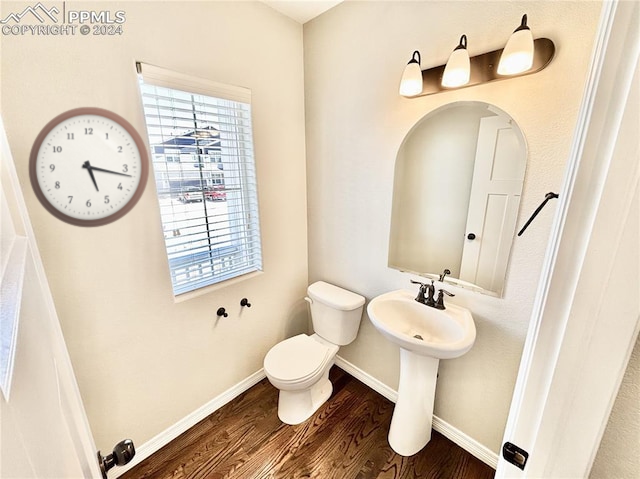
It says 5:17
